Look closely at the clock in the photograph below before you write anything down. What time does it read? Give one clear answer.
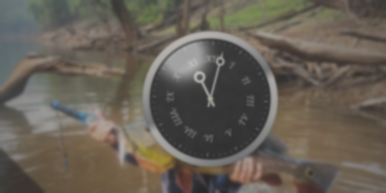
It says 11:02
